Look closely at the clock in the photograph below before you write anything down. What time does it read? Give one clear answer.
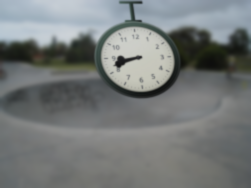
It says 8:42
